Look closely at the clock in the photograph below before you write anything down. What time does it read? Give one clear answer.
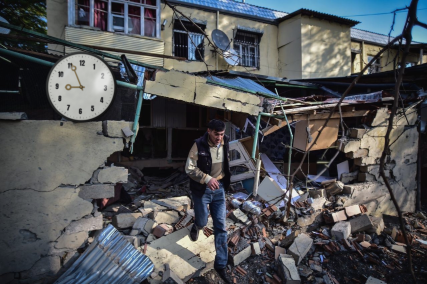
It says 8:56
